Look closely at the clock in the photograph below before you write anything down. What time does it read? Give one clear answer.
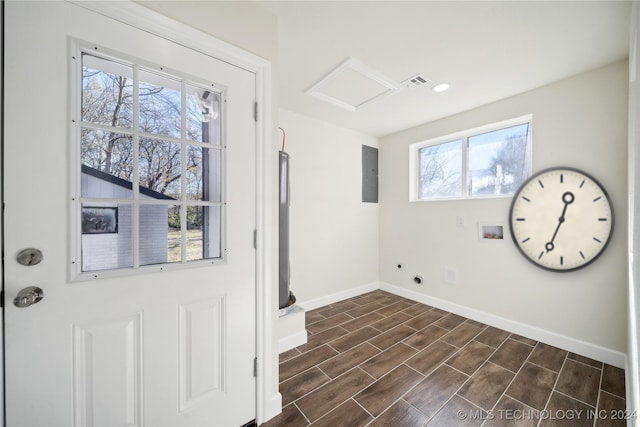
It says 12:34
